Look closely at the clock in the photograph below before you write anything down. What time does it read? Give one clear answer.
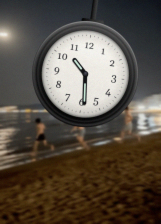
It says 10:29
